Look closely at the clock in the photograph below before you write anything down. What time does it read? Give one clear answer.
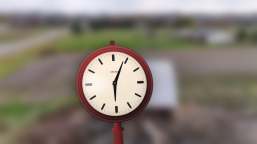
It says 6:04
